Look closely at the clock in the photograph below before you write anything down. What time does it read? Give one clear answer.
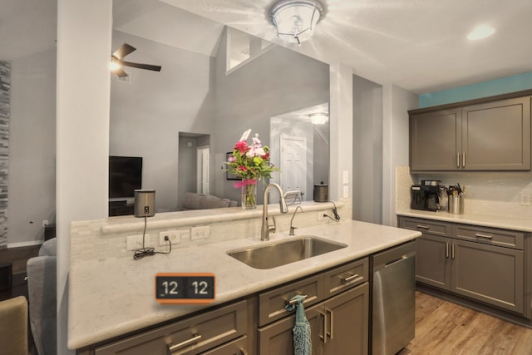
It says 12:12
